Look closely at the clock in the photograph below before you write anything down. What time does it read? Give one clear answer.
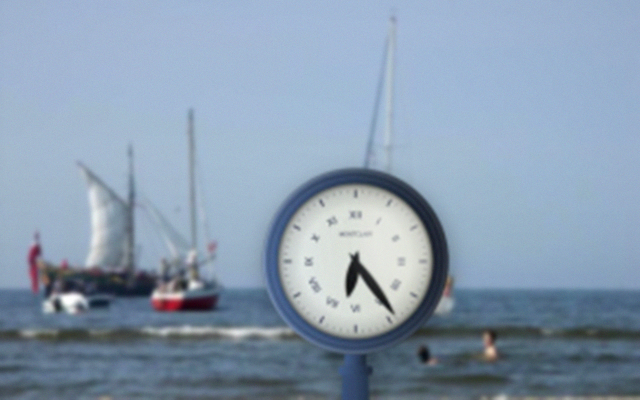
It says 6:24
